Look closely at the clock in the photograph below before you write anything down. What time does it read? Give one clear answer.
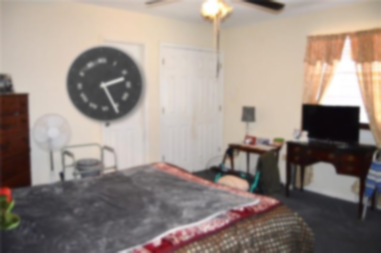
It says 2:26
